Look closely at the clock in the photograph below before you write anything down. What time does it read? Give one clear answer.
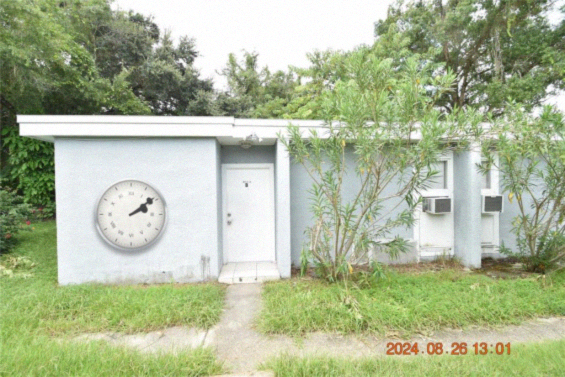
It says 2:09
